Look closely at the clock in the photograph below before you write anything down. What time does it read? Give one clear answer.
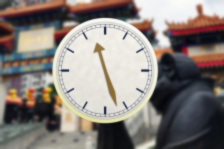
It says 11:27
